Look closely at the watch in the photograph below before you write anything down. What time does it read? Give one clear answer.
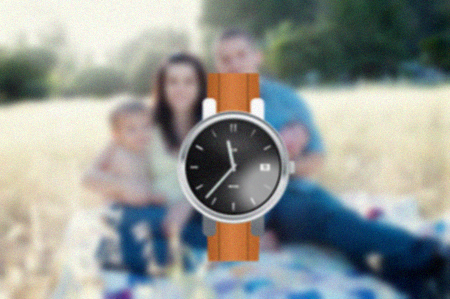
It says 11:37
